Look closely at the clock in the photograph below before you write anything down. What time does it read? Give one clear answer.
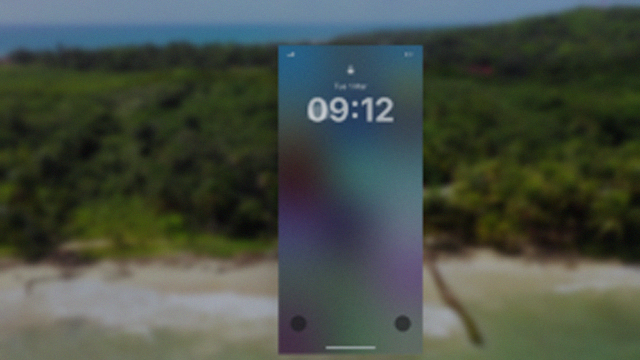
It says 9:12
